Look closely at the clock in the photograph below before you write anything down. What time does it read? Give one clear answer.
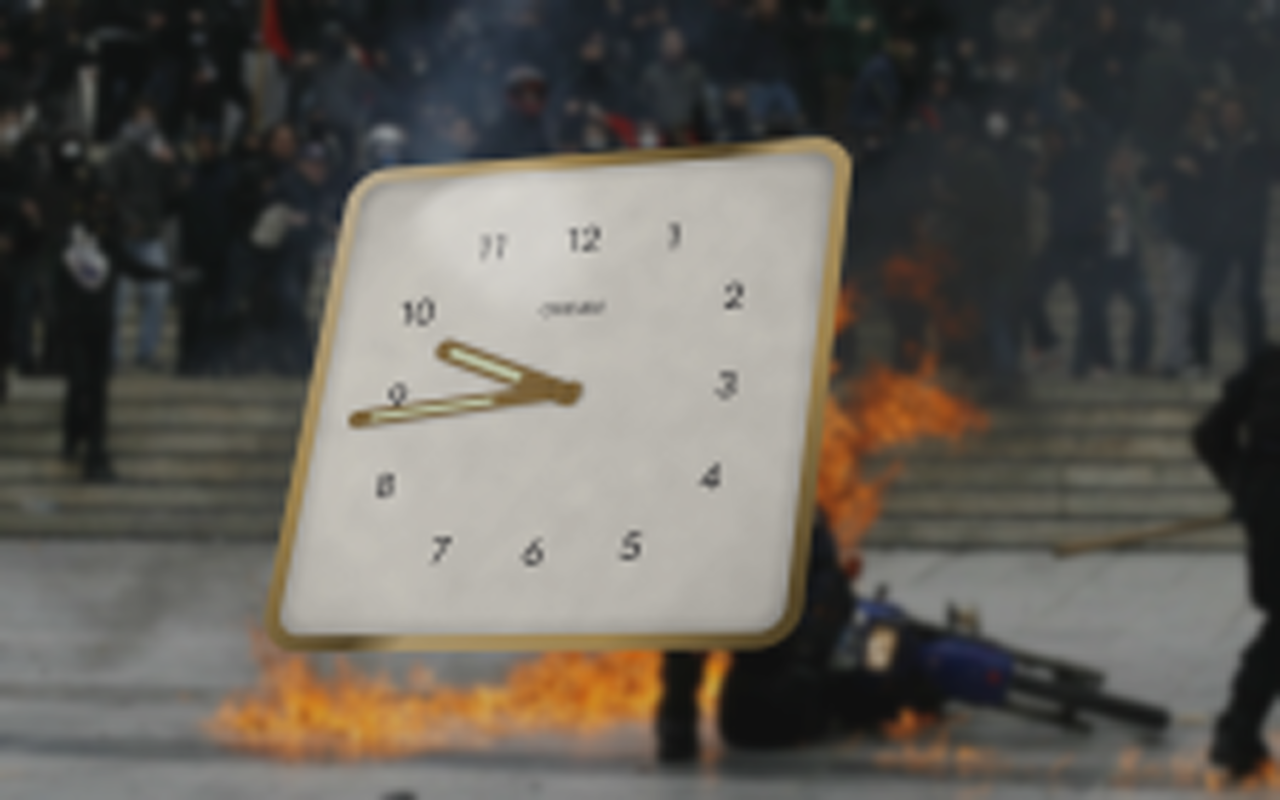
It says 9:44
